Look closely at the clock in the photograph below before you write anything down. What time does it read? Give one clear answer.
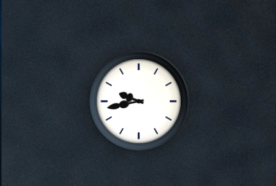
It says 9:43
